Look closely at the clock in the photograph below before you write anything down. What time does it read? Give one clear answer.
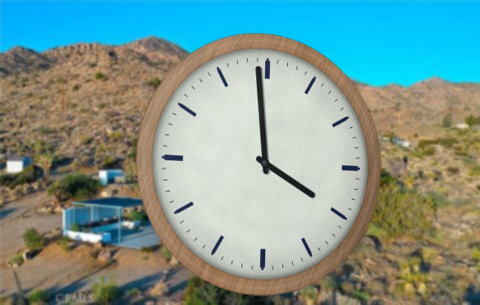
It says 3:59
